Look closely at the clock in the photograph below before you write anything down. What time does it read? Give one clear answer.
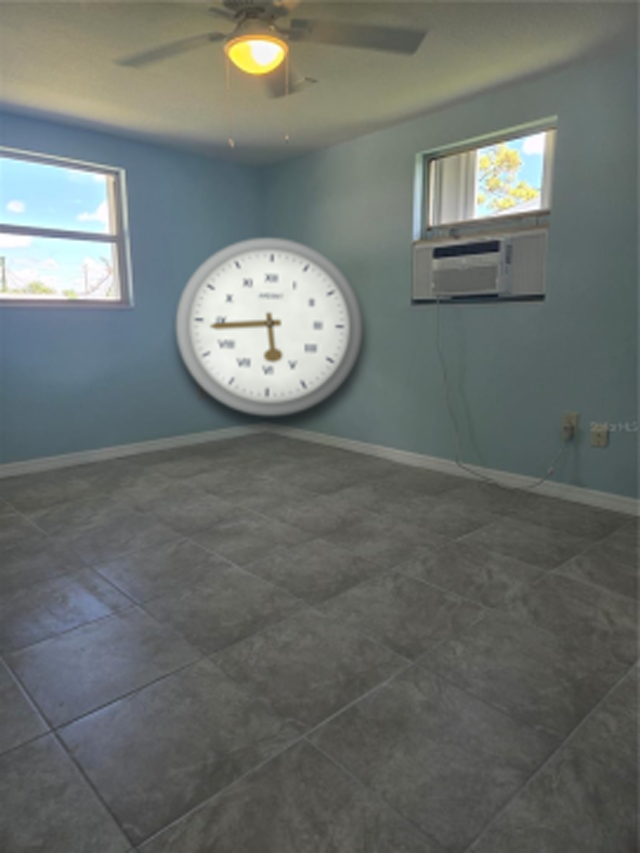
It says 5:44
